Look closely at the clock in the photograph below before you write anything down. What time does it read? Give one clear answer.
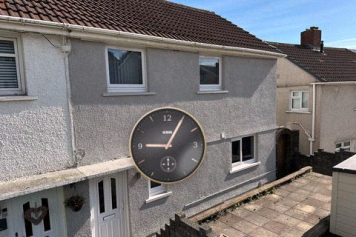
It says 9:05
